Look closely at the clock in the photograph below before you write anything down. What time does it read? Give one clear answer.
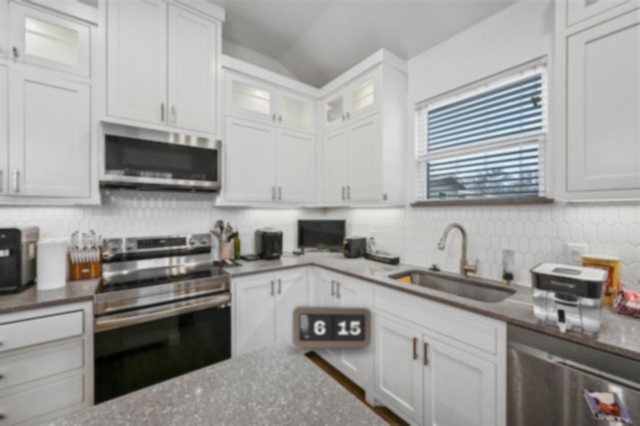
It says 6:15
